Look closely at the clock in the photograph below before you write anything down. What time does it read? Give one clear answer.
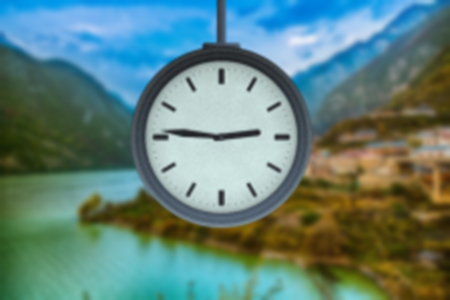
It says 2:46
